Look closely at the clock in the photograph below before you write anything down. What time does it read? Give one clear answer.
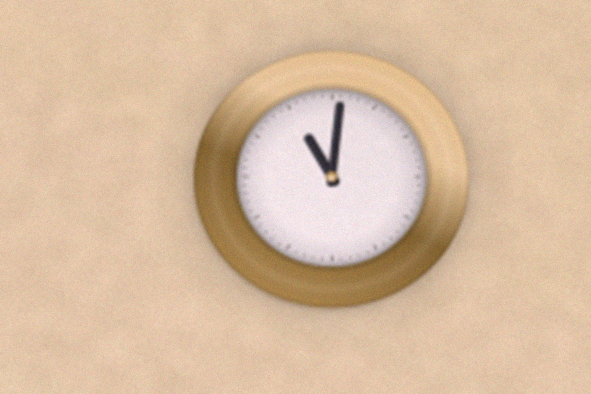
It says 11:01
